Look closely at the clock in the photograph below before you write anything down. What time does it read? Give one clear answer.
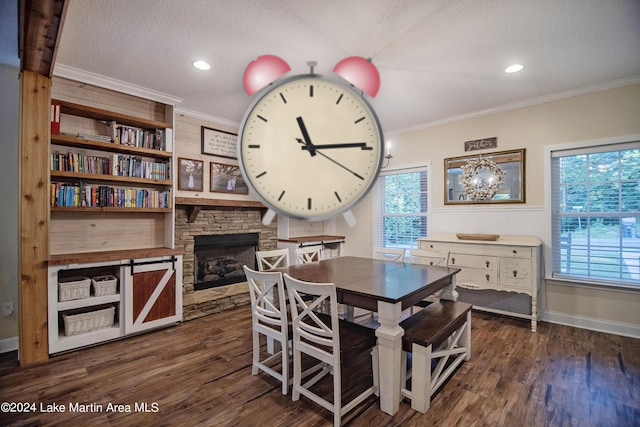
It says 11:14:20
